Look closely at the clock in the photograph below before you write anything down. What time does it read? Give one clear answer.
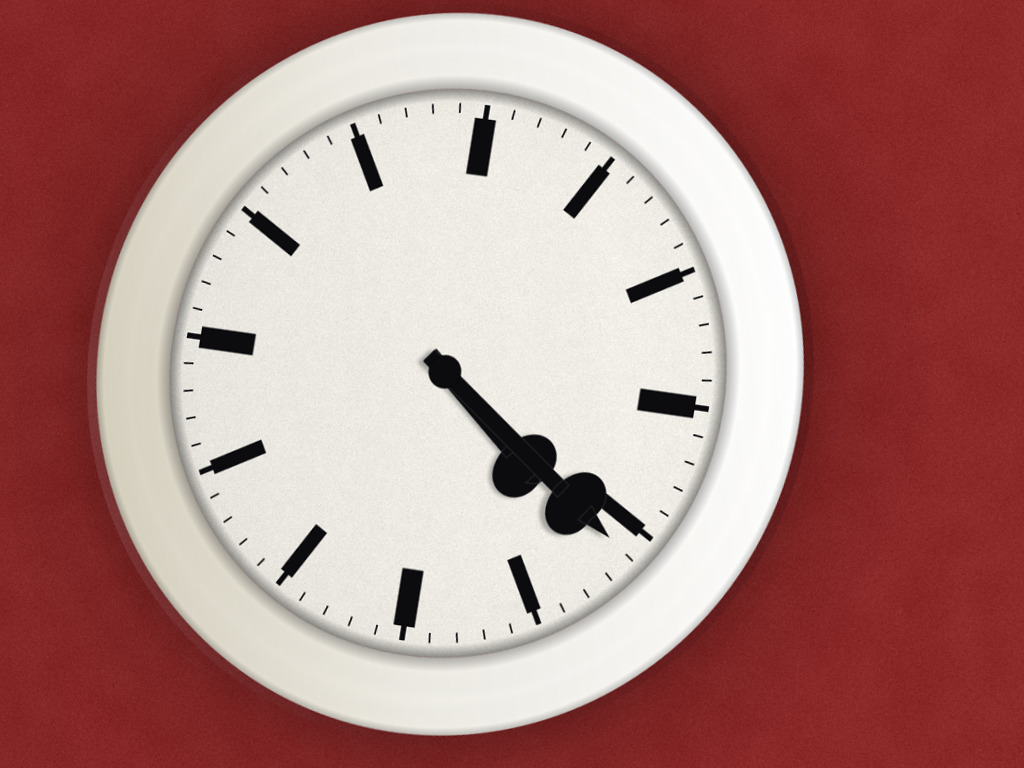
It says 4:21
